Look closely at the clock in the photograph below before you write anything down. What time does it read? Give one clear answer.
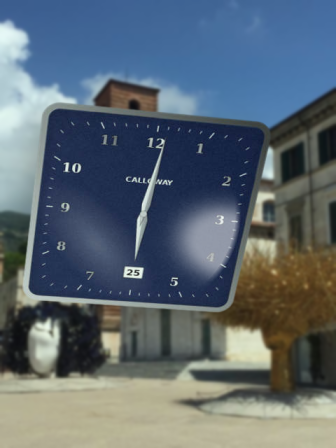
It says 6:01
